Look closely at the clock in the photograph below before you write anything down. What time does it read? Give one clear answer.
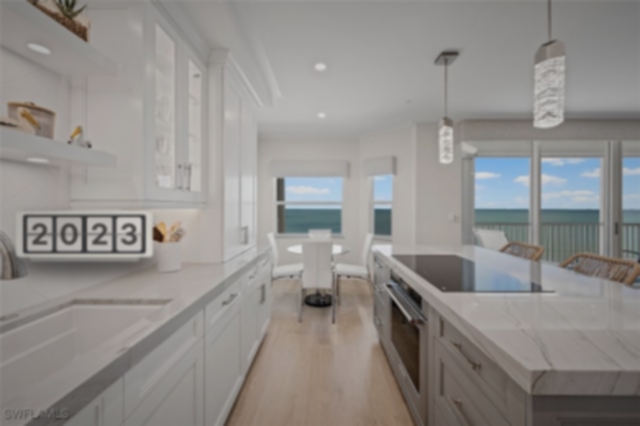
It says 20:23
